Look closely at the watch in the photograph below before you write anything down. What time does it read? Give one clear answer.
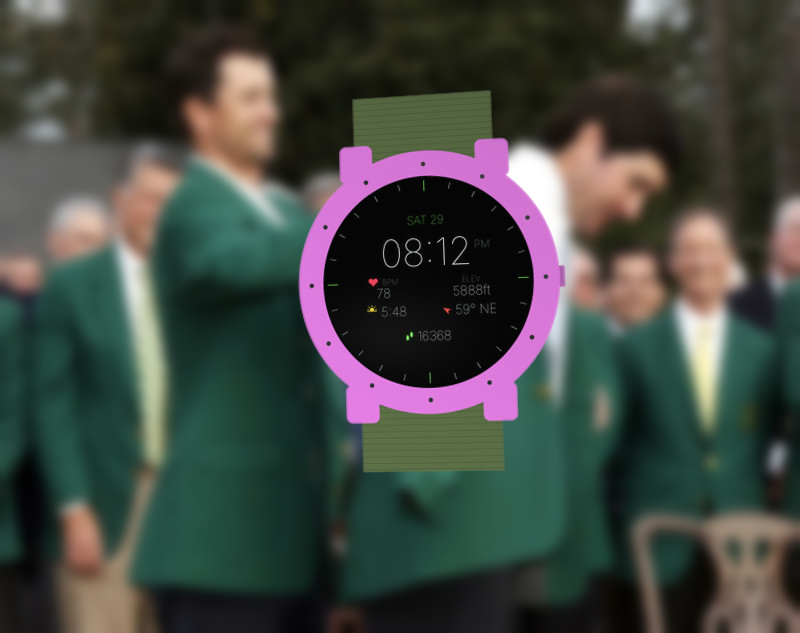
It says 8:12
